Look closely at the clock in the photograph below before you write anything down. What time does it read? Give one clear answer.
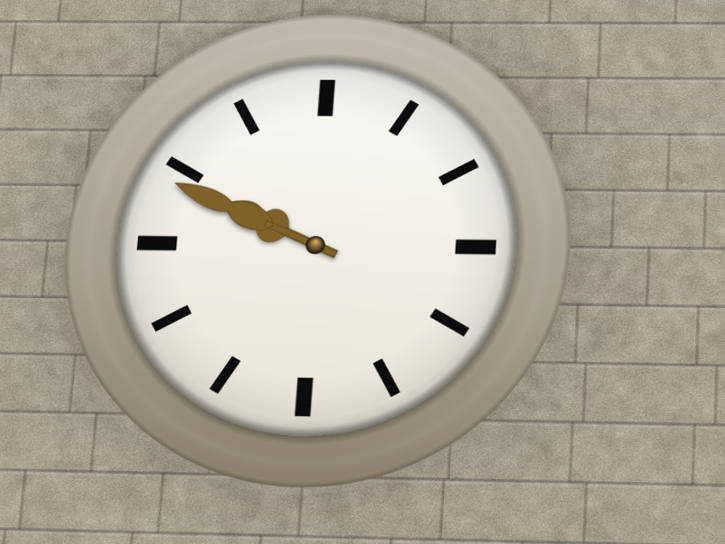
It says 9:49
